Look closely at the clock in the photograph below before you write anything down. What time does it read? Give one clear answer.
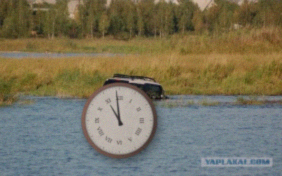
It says 10:59
